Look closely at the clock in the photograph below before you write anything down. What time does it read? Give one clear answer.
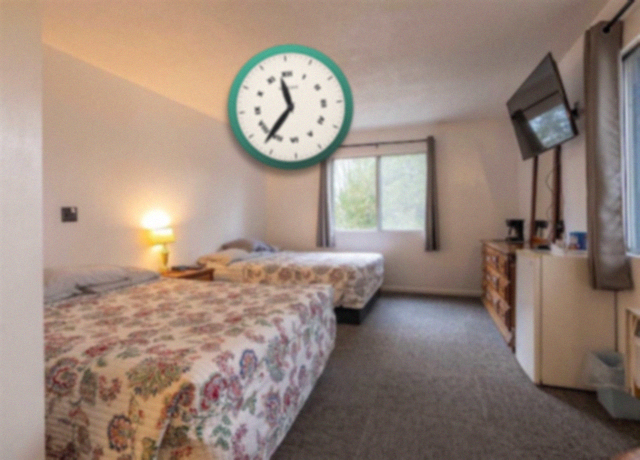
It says 11:37
